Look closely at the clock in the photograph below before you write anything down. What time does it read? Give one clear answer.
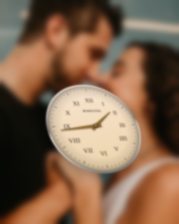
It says 1:44
